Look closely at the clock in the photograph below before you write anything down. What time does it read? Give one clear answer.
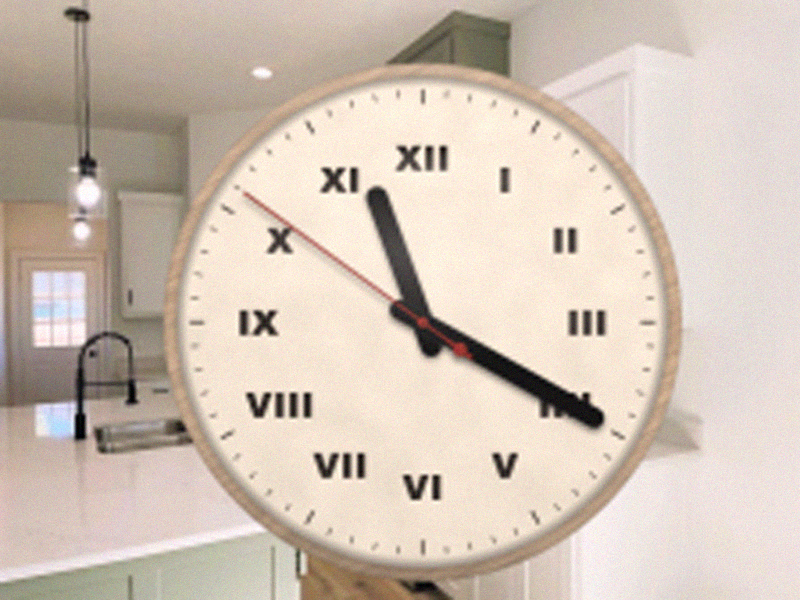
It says 11:19:51
